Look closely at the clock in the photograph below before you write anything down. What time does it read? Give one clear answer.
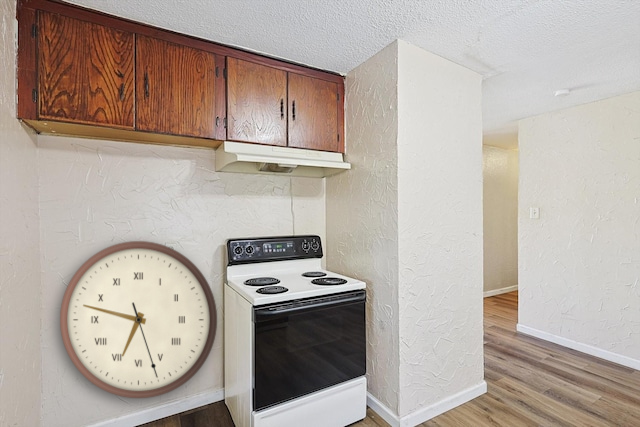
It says 6:47:27
